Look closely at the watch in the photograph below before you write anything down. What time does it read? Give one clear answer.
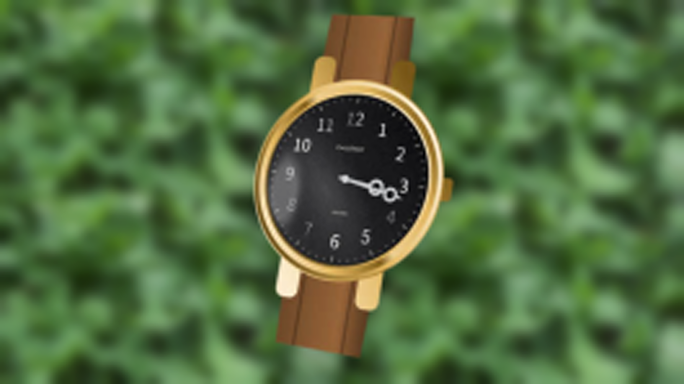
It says 3:17
